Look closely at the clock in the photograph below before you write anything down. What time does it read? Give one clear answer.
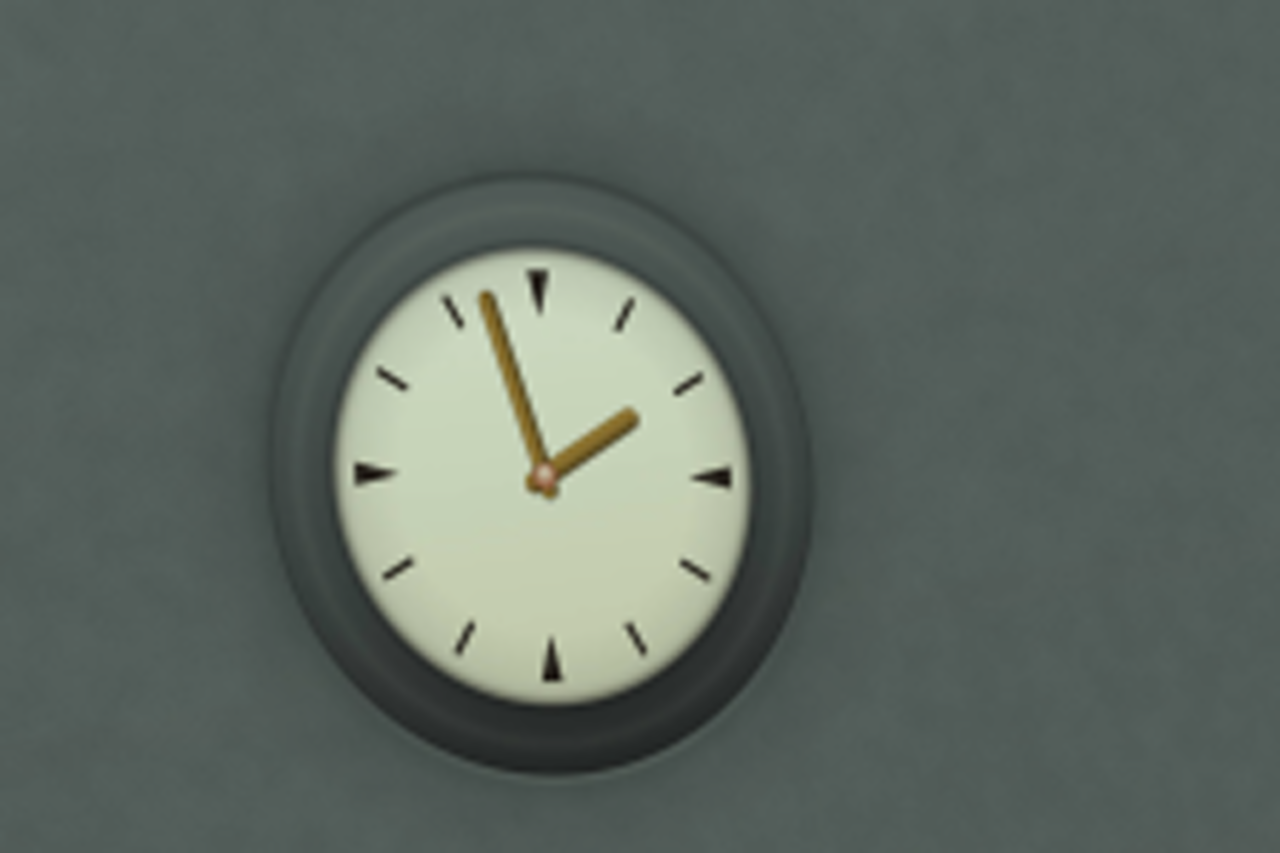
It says 1:57
